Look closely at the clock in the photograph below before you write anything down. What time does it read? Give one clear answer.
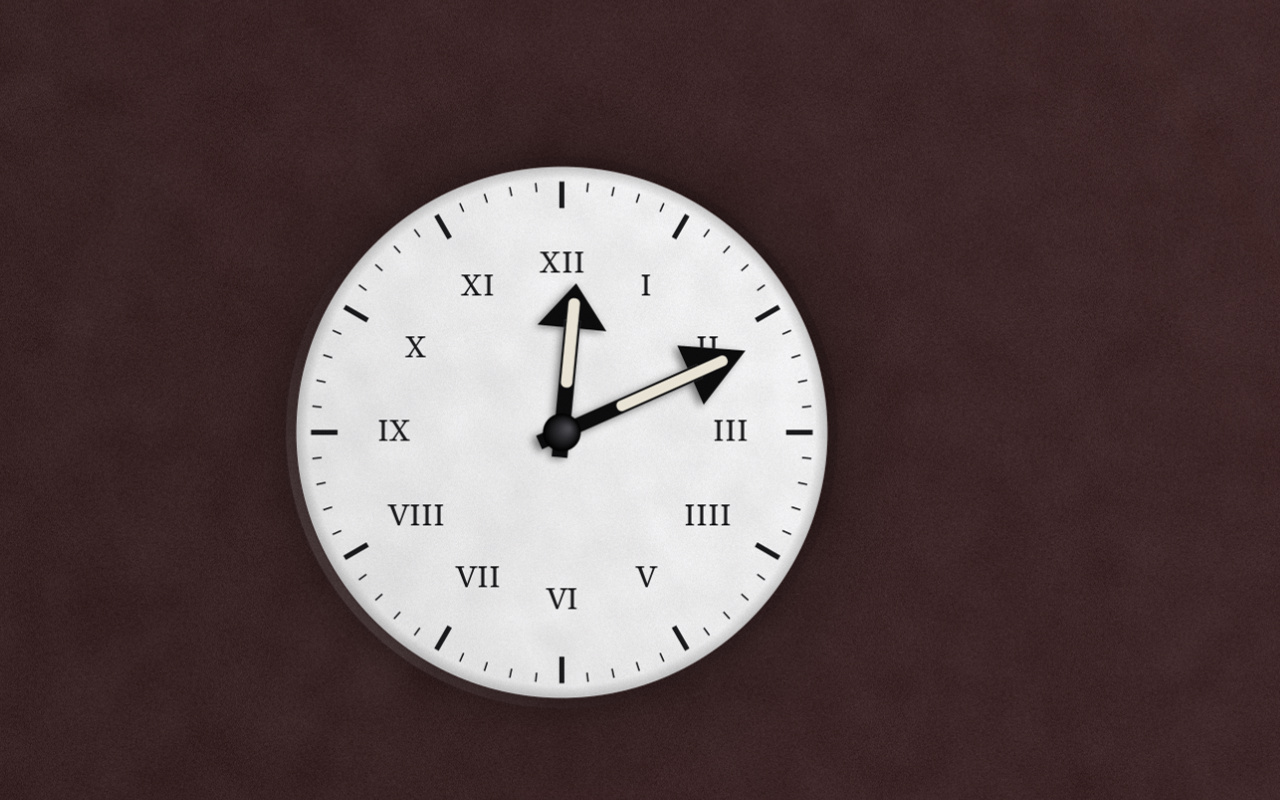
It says 12:11
